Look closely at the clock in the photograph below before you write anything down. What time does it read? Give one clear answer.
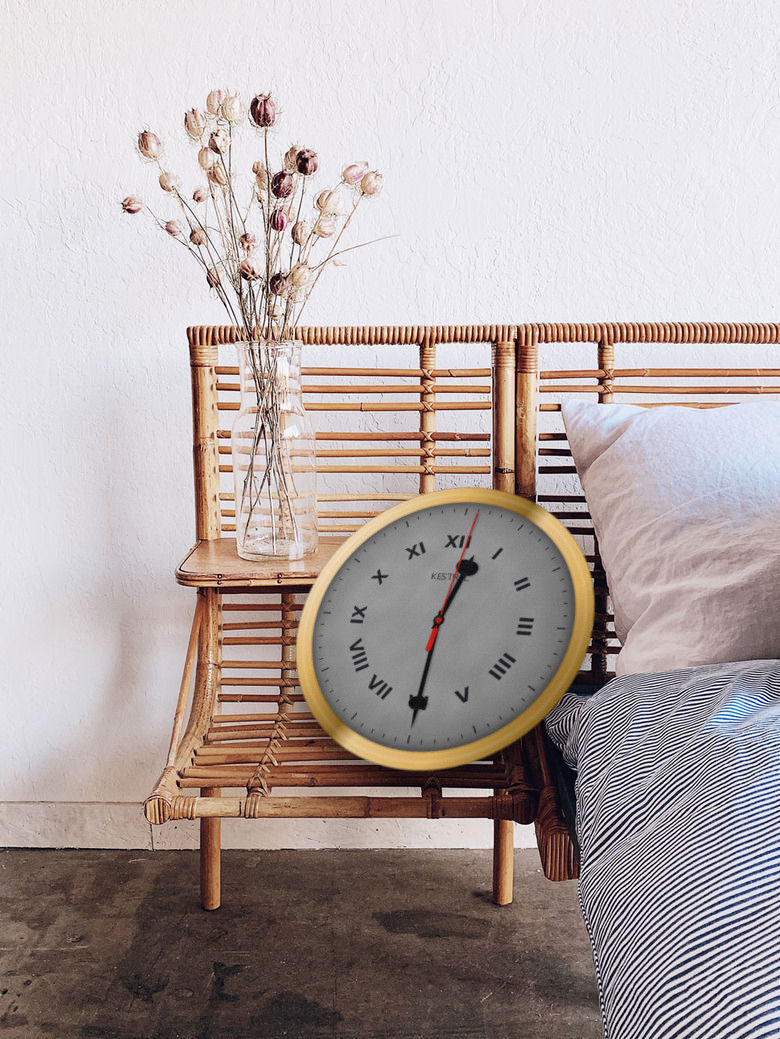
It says 12:30:01
